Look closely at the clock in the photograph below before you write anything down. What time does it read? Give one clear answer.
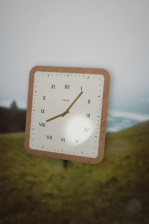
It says 8:06
